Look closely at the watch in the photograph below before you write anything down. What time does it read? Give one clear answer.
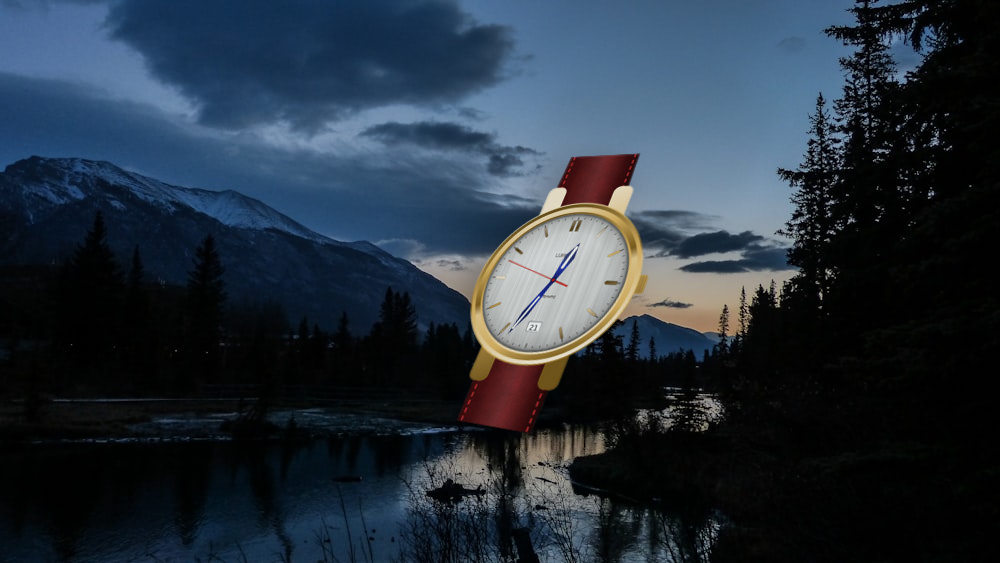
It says 12:33:48
